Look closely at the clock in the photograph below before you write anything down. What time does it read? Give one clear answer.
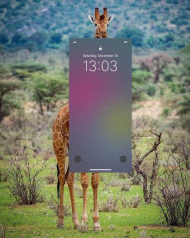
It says 13:03
